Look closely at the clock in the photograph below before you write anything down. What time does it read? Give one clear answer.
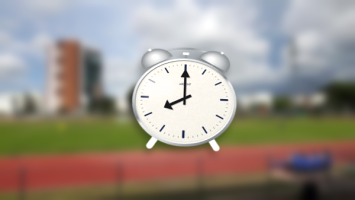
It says 8:00
